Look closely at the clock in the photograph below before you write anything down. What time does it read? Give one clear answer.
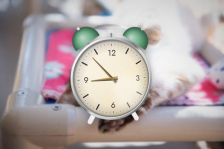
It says 8:53
